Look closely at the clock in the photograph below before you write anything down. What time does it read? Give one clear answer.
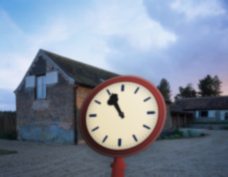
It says 10:56
